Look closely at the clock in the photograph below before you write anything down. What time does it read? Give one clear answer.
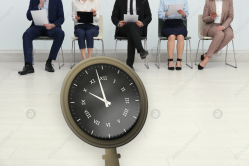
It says 9:58
